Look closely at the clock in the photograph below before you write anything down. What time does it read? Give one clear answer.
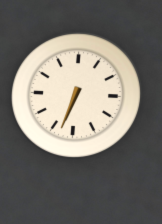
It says 6:33
